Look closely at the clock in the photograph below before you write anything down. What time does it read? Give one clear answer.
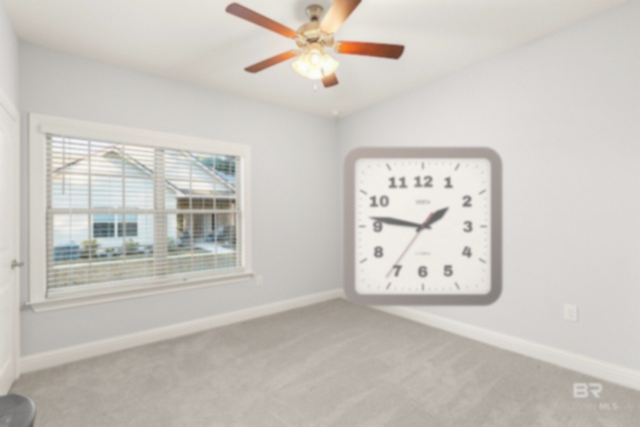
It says 1:46:36
